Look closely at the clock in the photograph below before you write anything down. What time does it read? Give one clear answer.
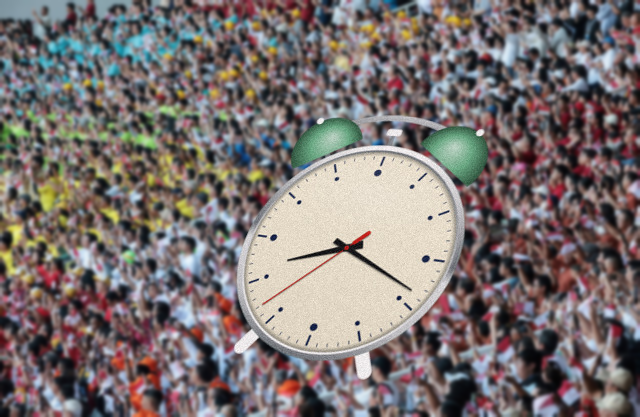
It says 8:18:37
